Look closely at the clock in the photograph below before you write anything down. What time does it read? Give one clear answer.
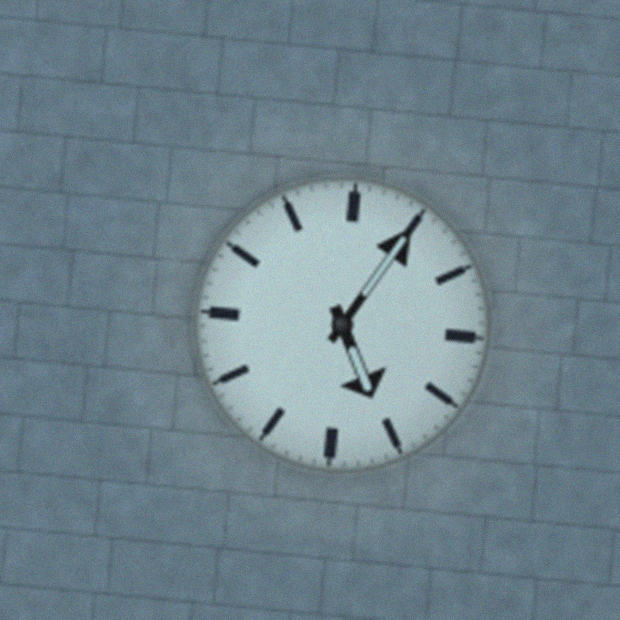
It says 5:05
